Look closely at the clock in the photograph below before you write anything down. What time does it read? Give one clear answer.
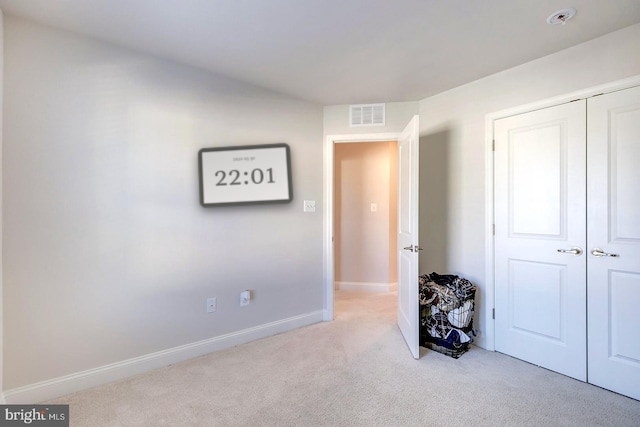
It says 22:01
